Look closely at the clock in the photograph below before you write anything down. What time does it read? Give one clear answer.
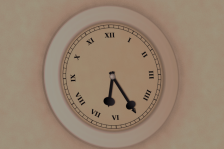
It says 6:25
